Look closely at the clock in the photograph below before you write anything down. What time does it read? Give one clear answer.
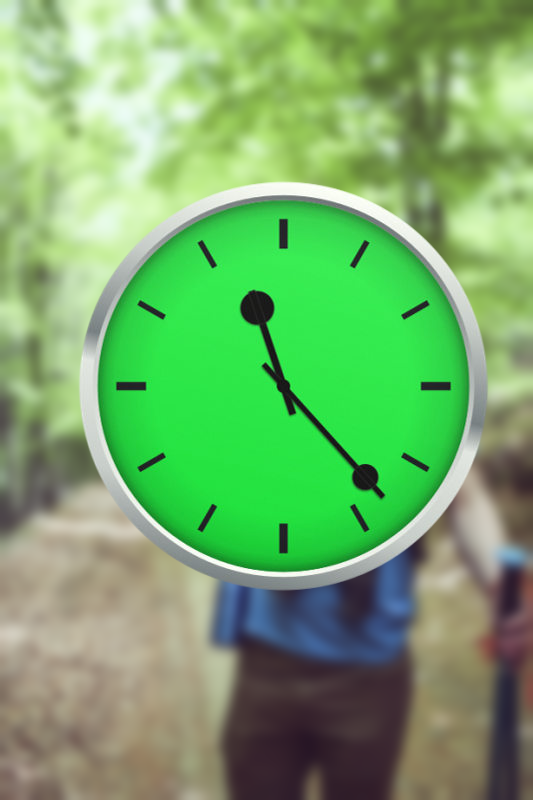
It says 11:23
